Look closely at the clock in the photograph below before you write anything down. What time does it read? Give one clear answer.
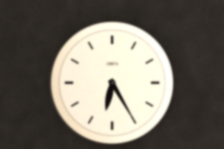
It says 6:25
